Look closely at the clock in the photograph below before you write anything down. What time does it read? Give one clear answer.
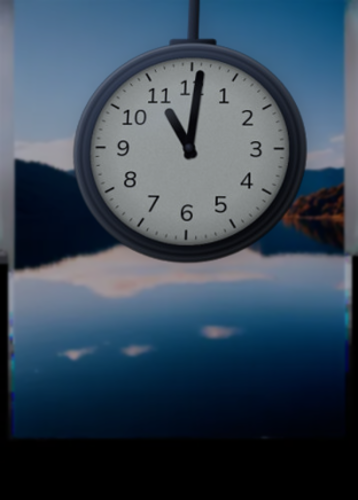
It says 11:01
